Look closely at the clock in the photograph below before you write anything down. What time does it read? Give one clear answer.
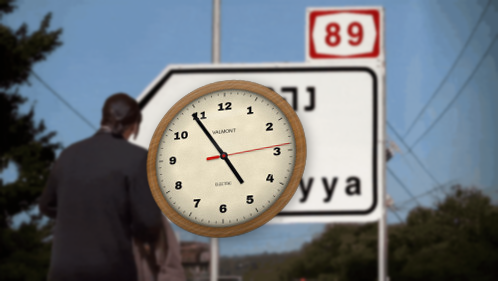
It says 4:54:14
